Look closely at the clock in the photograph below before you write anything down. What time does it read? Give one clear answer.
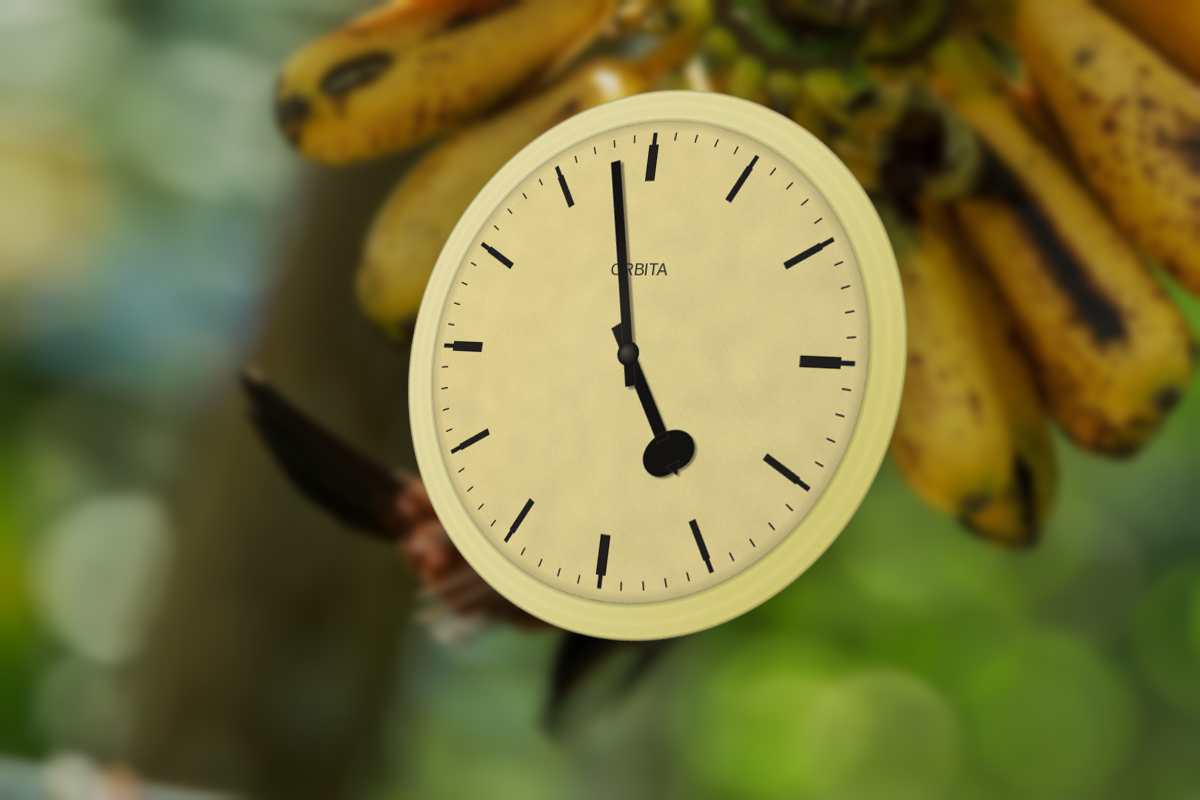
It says 4:58
